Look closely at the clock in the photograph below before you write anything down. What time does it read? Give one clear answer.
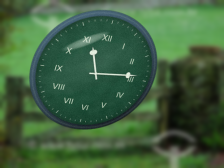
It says 11:14
